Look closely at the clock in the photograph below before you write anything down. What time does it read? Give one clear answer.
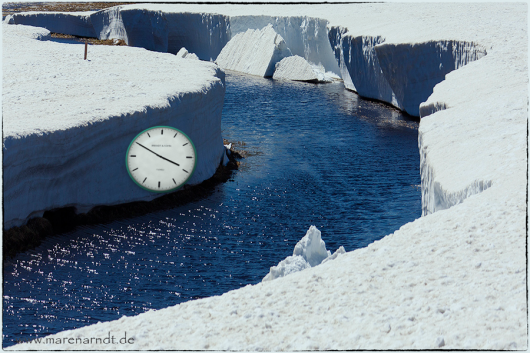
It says 3:50
